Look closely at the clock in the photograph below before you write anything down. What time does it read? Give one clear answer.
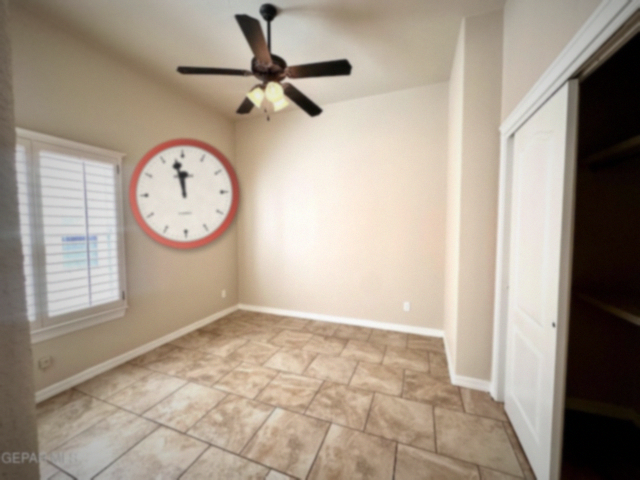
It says 11:58
